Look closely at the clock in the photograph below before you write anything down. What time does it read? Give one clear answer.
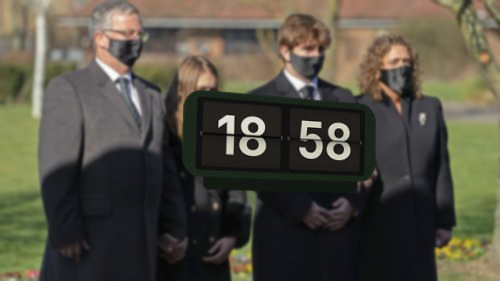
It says 18:58
